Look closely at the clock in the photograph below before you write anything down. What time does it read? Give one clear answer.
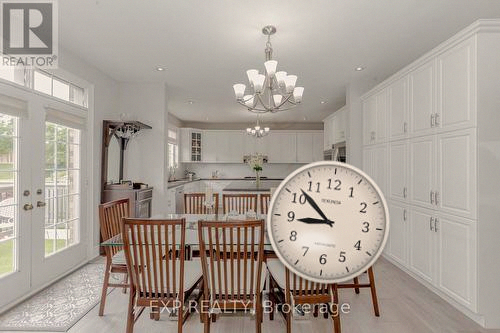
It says 8:52
